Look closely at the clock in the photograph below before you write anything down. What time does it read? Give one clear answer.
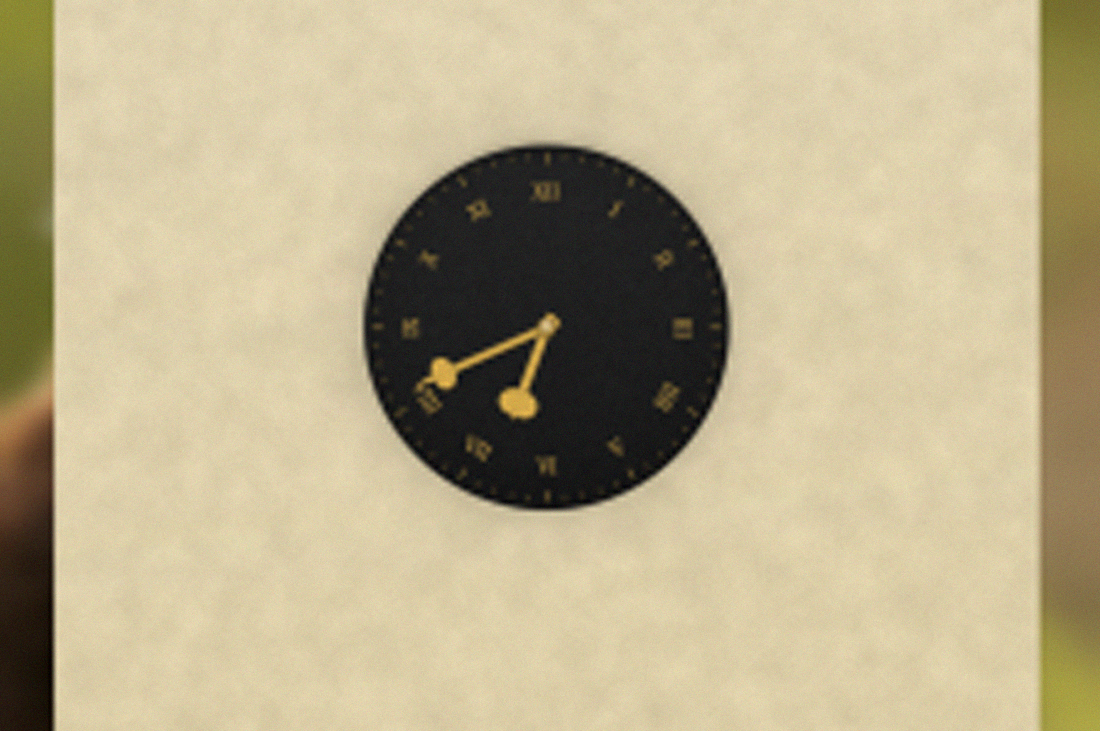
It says 6:41
